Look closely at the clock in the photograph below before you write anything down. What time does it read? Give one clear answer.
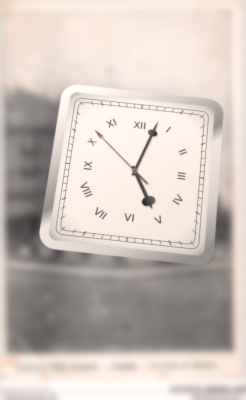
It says 5:02:52
